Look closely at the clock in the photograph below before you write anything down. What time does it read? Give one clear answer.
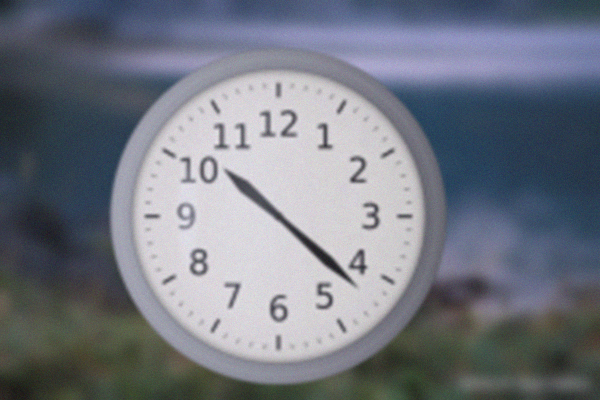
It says 10:22
